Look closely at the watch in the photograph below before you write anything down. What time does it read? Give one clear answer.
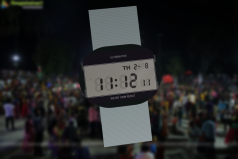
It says 11:12:11
